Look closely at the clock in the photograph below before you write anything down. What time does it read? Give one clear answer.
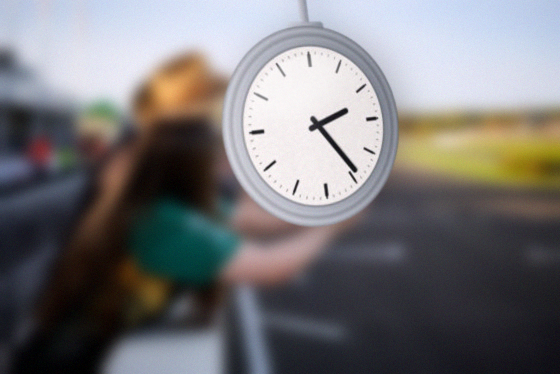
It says 2:24
